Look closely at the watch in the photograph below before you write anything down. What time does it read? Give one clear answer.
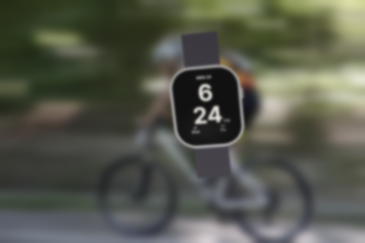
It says 6:24
